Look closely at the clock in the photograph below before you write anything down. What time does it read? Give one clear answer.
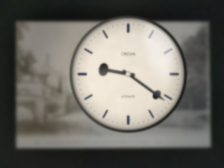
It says 9:21
